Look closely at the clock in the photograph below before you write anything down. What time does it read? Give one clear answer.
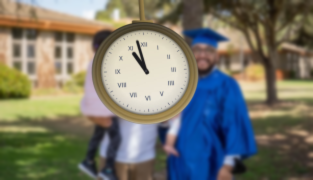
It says 10:58
